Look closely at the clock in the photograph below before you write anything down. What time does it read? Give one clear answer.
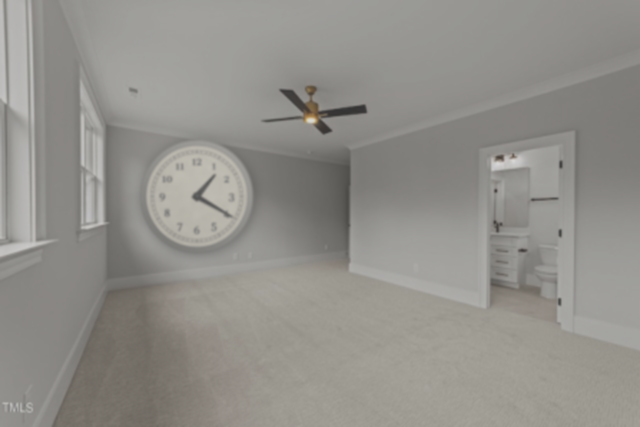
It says 1:20
